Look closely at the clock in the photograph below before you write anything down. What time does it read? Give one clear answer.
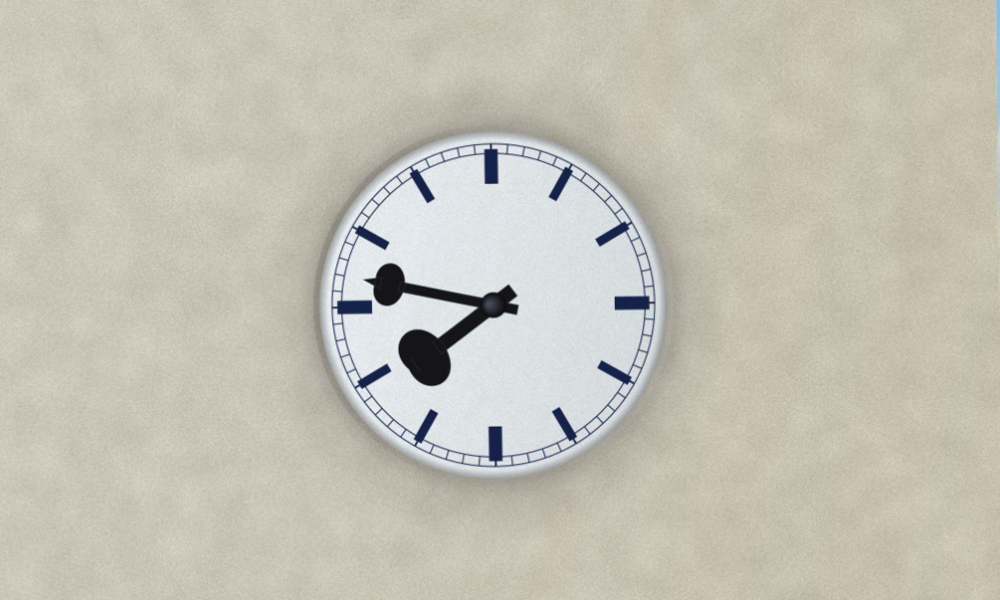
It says 7:47
